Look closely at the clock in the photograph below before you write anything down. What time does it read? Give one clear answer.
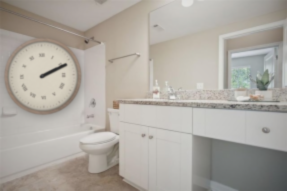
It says 2:11
